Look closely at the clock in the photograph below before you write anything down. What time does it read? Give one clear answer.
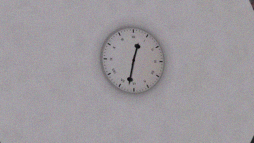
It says 12:32
